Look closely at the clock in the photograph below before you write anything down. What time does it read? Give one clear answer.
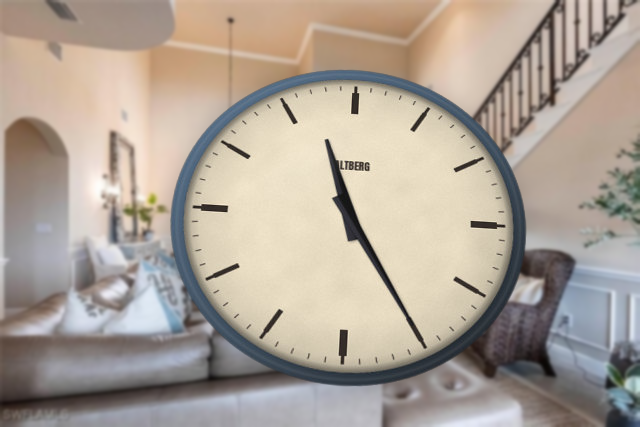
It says 11:25
